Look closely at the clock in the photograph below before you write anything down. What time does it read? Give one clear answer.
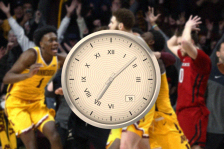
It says 7:08
